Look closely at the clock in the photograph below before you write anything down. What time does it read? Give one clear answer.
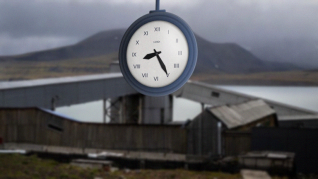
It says 8:25
